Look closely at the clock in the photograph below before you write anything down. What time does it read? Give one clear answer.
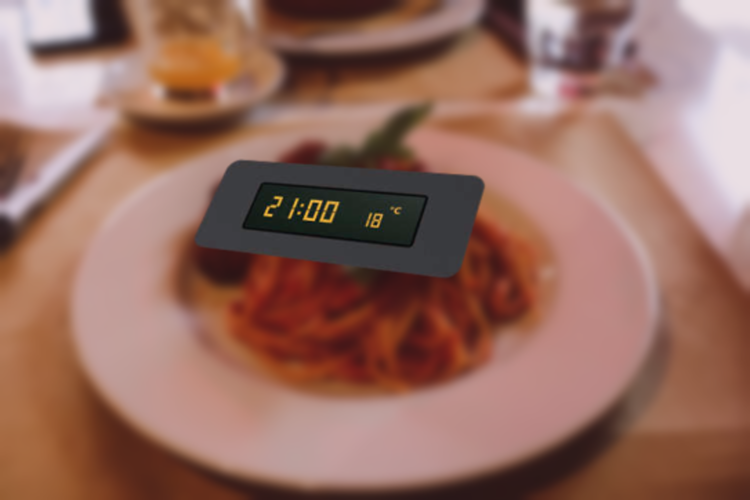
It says 21:00
